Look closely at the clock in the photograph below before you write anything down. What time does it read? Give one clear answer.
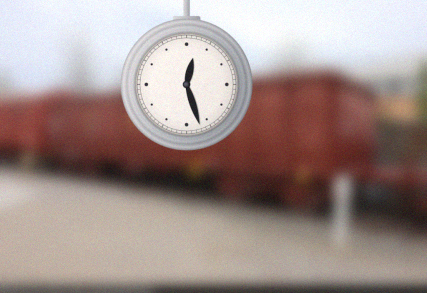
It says 12:27
